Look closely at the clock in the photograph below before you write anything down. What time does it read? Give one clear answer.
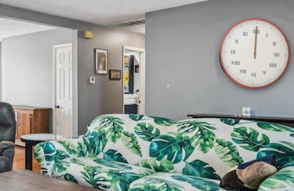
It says 12:00
